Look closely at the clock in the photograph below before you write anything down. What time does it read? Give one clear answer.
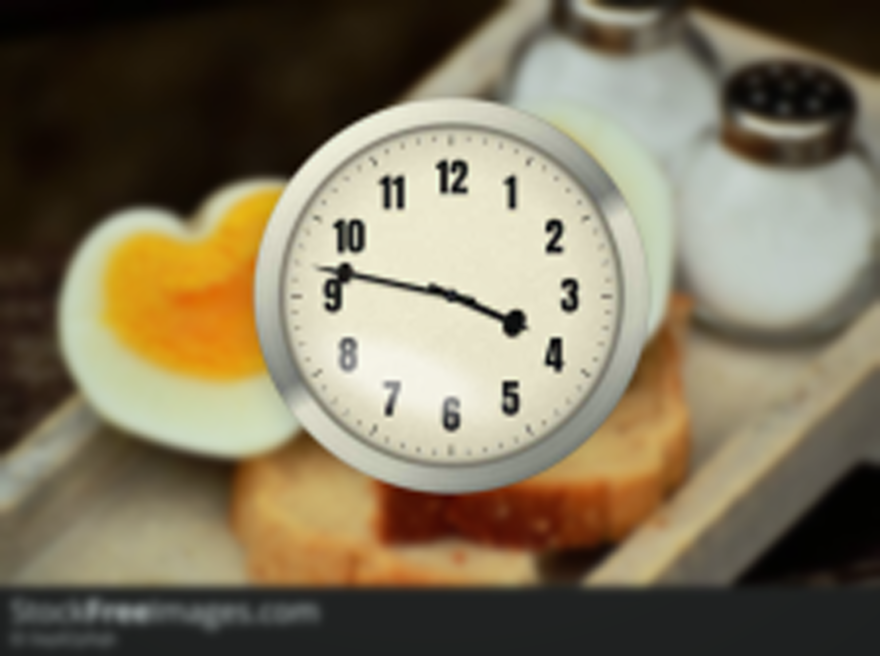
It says 3:47
